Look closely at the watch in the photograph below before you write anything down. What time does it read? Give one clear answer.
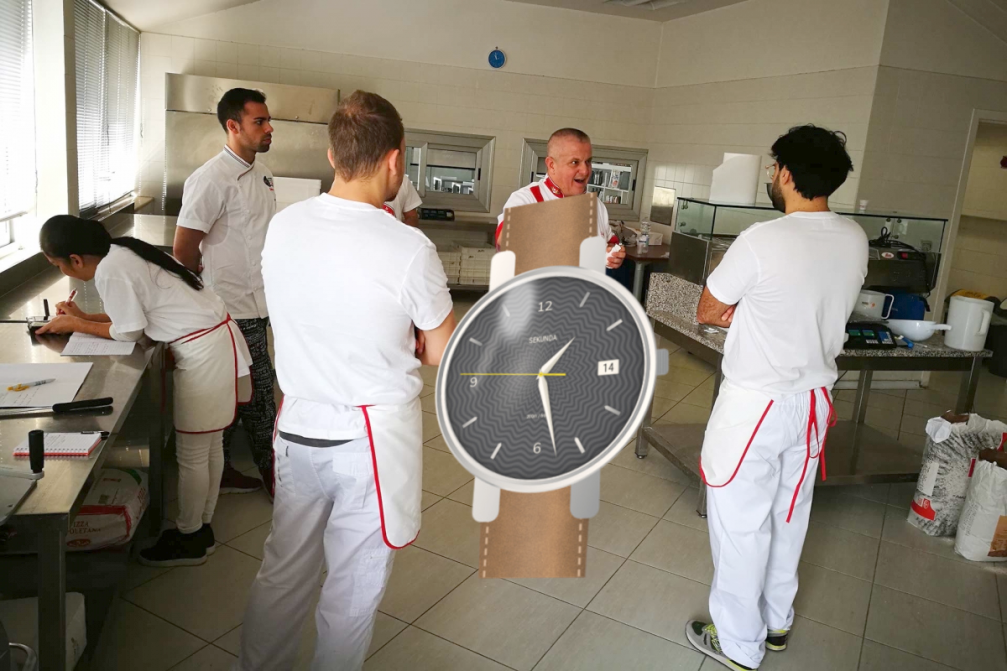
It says 1:27:46
